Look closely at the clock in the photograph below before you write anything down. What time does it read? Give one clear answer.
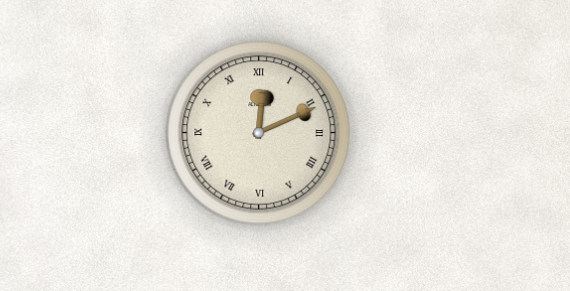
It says 12:11
